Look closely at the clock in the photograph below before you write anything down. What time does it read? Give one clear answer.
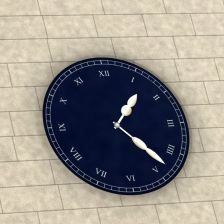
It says 1:23
